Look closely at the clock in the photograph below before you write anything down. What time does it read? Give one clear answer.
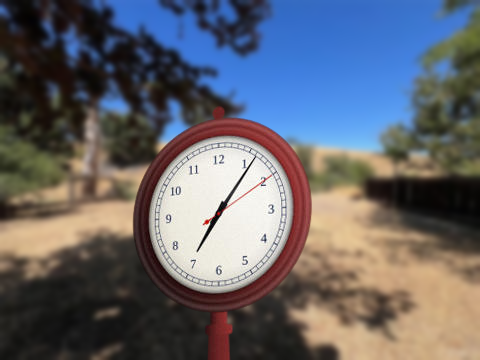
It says 7:06:10
